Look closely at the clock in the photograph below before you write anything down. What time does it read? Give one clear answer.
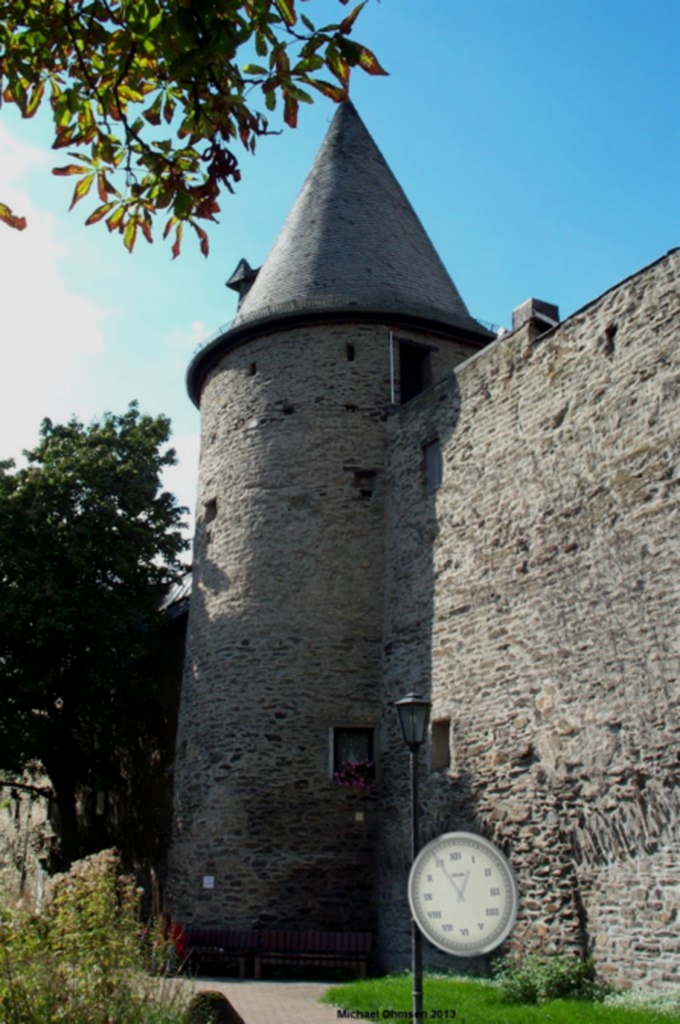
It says 12:55
